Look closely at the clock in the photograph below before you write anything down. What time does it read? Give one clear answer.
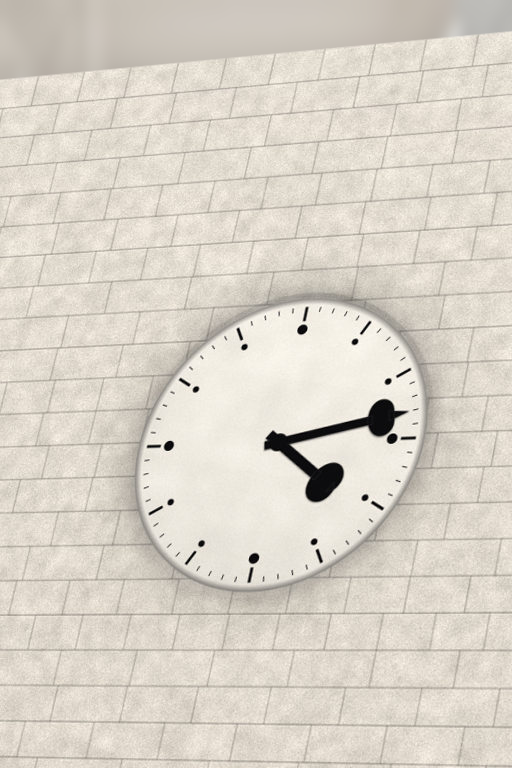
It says 4:13
